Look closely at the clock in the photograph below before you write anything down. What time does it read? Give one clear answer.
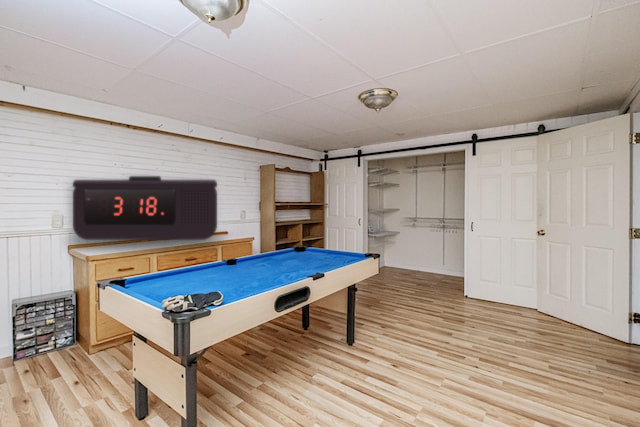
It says 3:18
